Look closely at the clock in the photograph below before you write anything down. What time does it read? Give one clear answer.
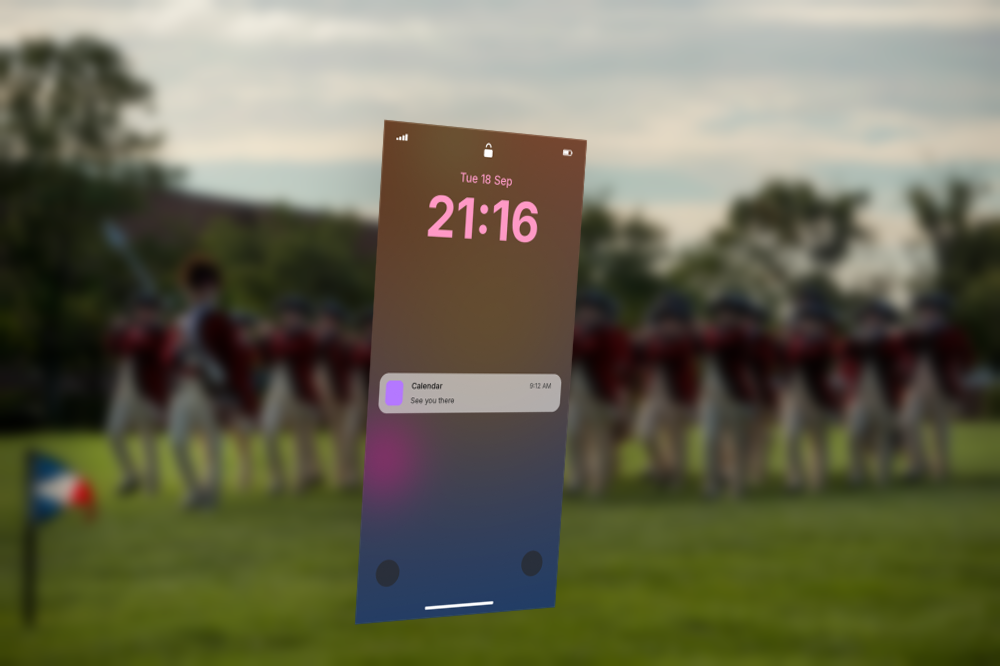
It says 21:16
